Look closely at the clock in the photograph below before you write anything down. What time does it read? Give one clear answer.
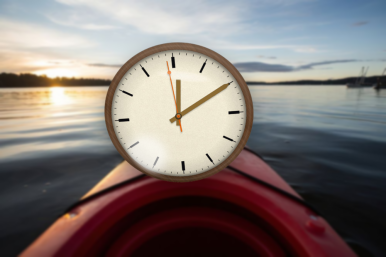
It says 12:09:59
